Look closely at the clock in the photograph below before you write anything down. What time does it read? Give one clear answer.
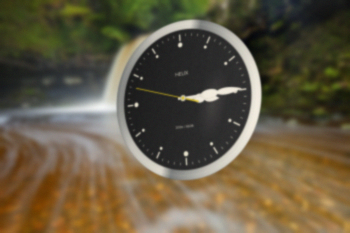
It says 3:14:48
